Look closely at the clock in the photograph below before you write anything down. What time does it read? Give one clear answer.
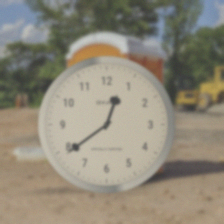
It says 12:39
